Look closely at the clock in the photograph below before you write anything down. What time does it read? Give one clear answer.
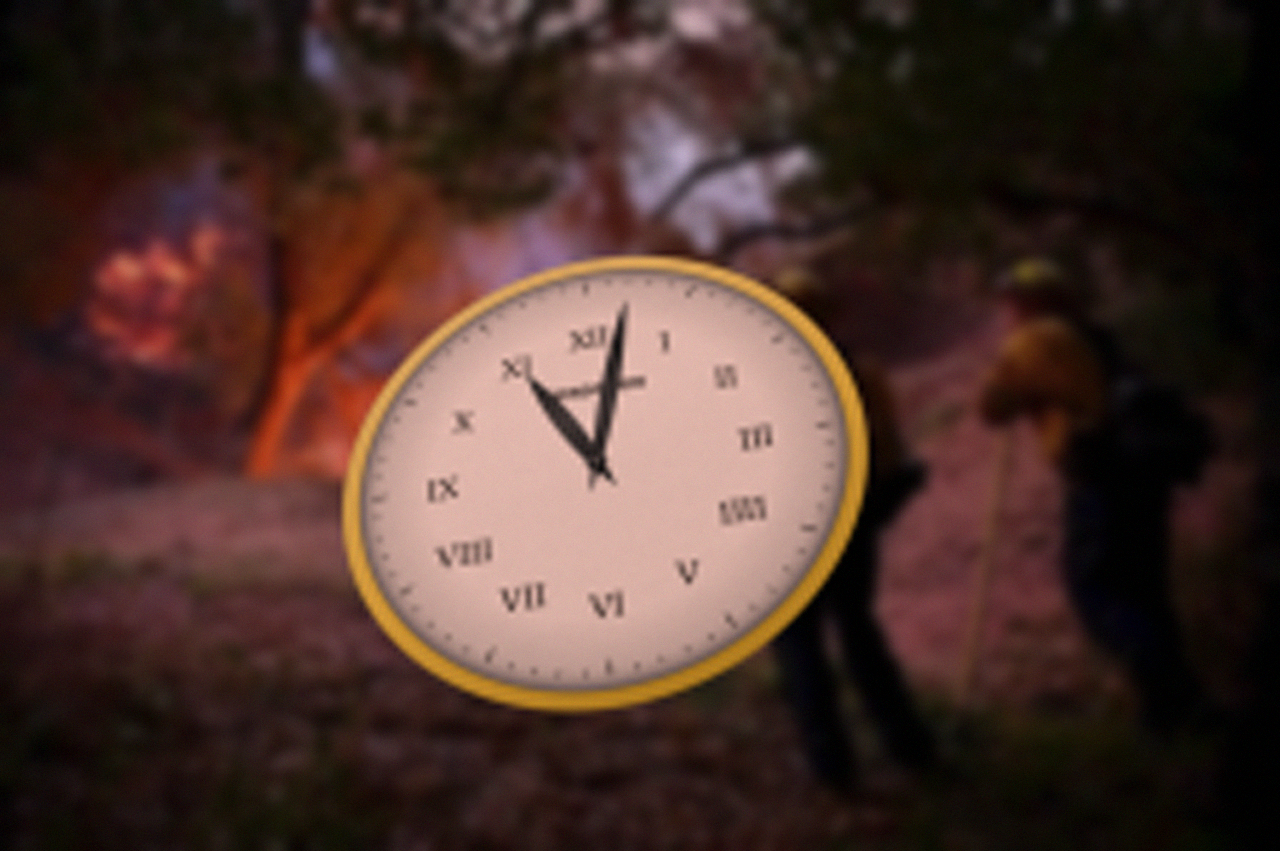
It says 11:02
